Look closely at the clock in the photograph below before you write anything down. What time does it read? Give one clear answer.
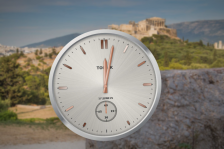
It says 12:02
